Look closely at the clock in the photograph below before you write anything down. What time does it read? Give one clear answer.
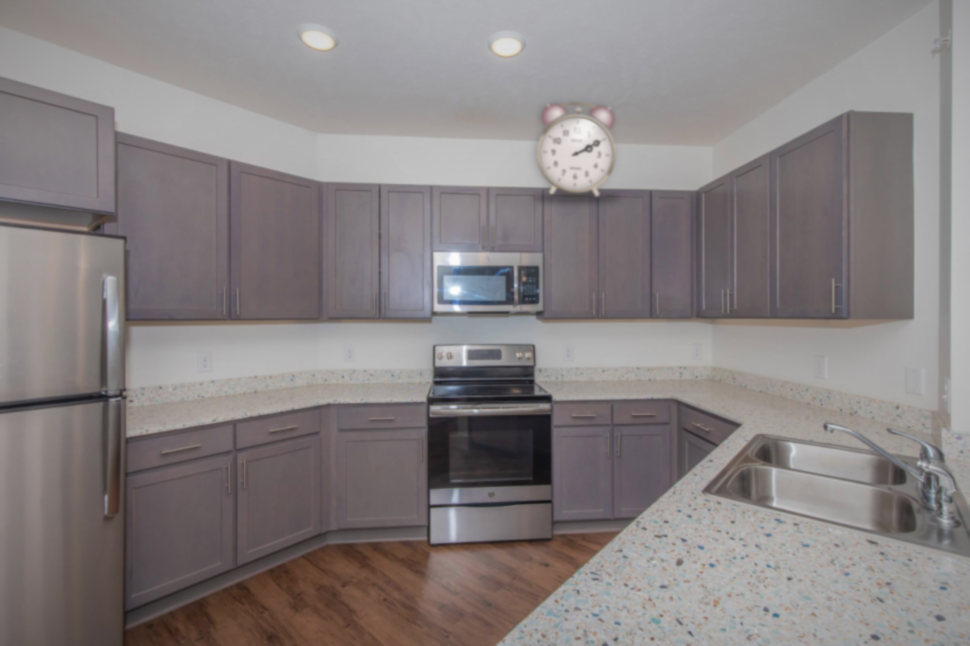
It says 2:10
